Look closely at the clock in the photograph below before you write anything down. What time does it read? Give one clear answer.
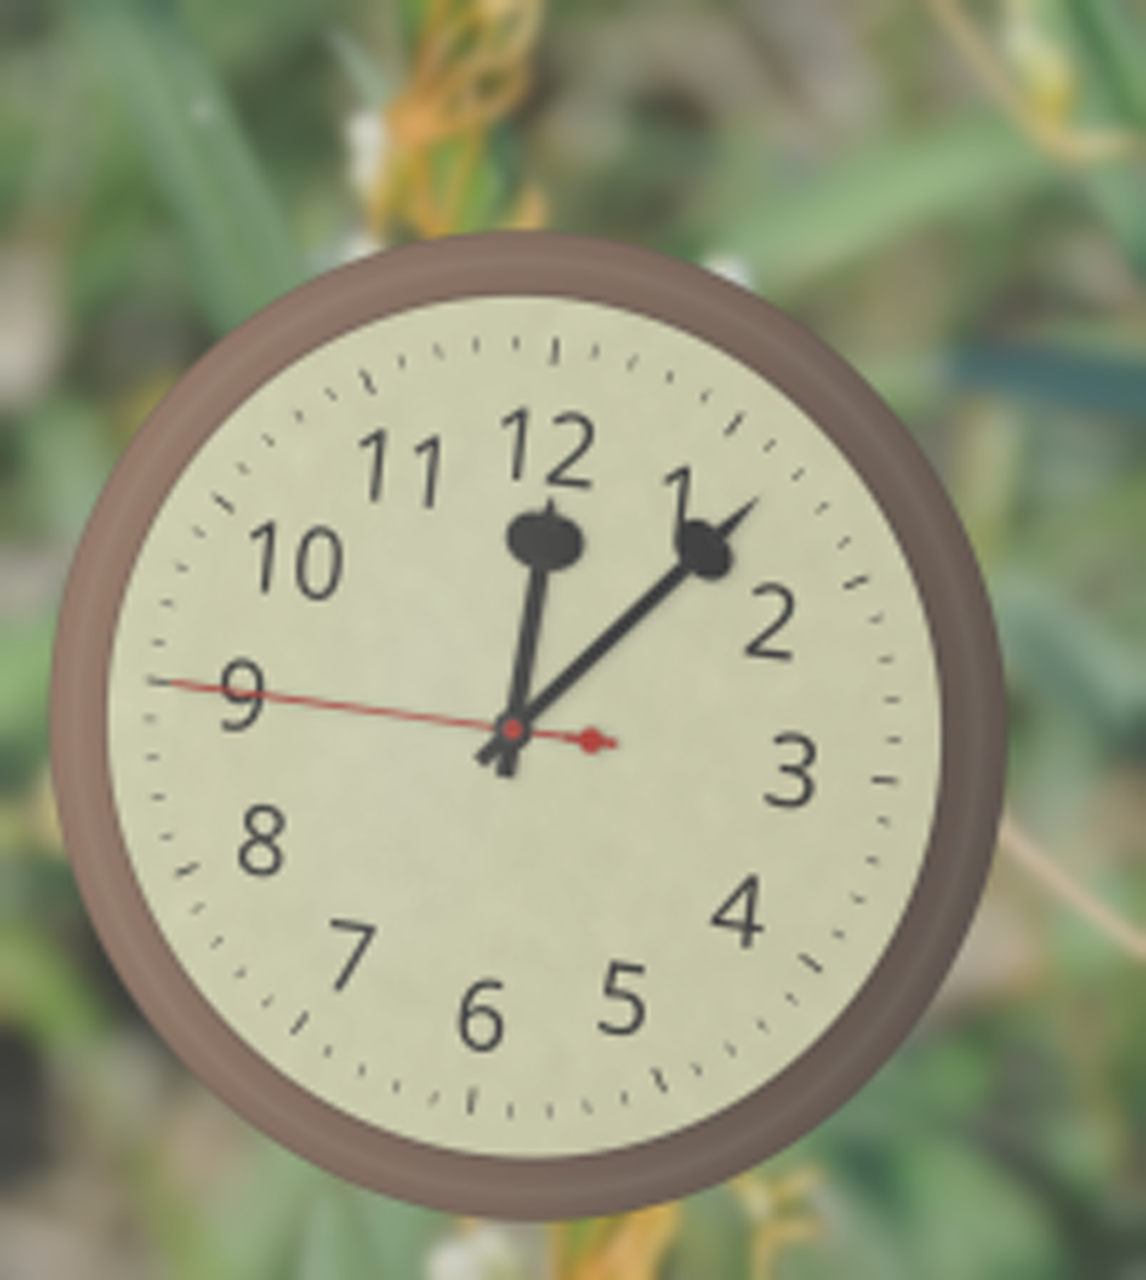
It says 12:06:45
